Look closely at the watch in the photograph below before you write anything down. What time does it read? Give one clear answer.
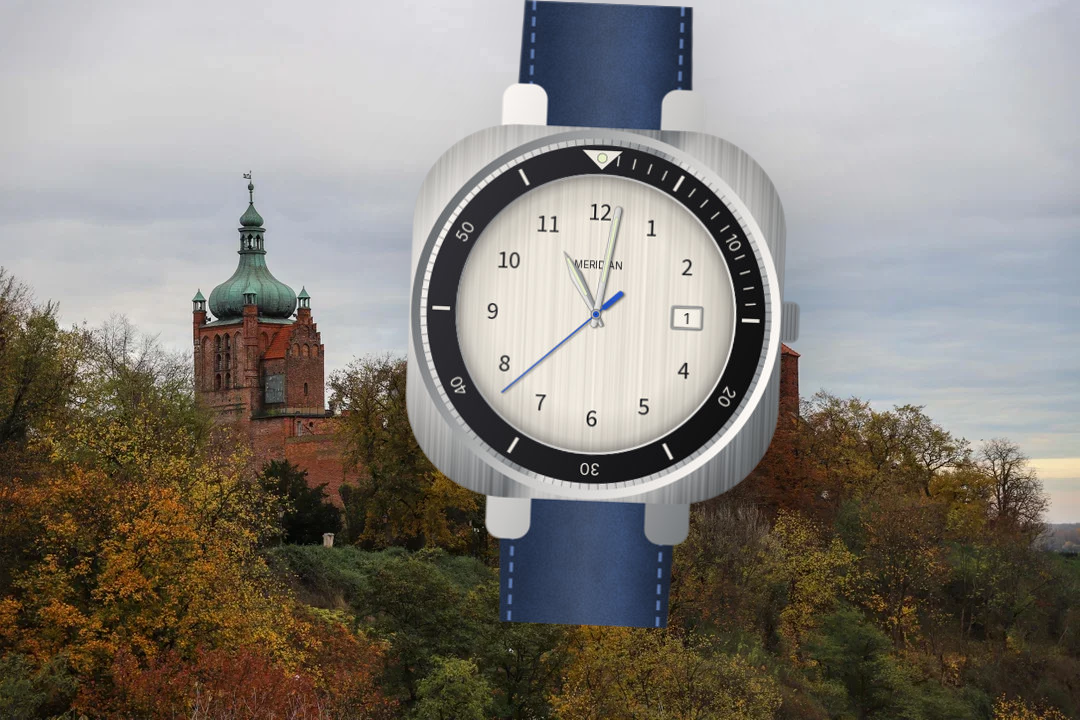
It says 11:01:38
